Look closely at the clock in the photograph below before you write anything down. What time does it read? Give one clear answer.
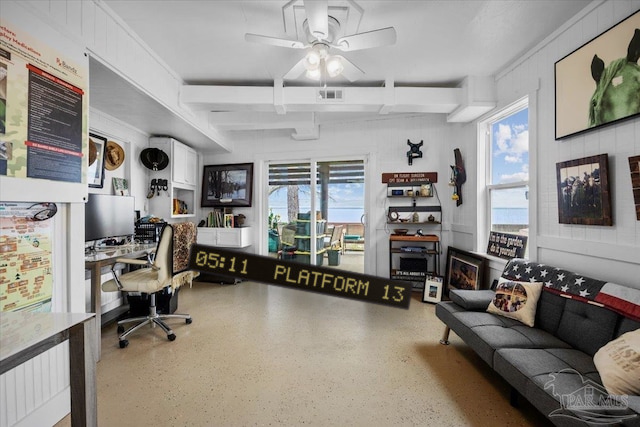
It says 5:11
